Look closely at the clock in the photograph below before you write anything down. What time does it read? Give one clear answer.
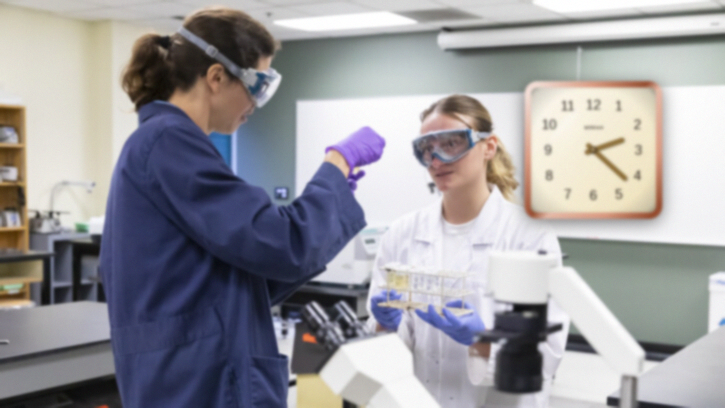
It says 2:22
